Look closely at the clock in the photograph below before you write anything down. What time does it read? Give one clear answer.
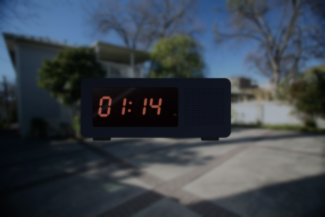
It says 1:14
